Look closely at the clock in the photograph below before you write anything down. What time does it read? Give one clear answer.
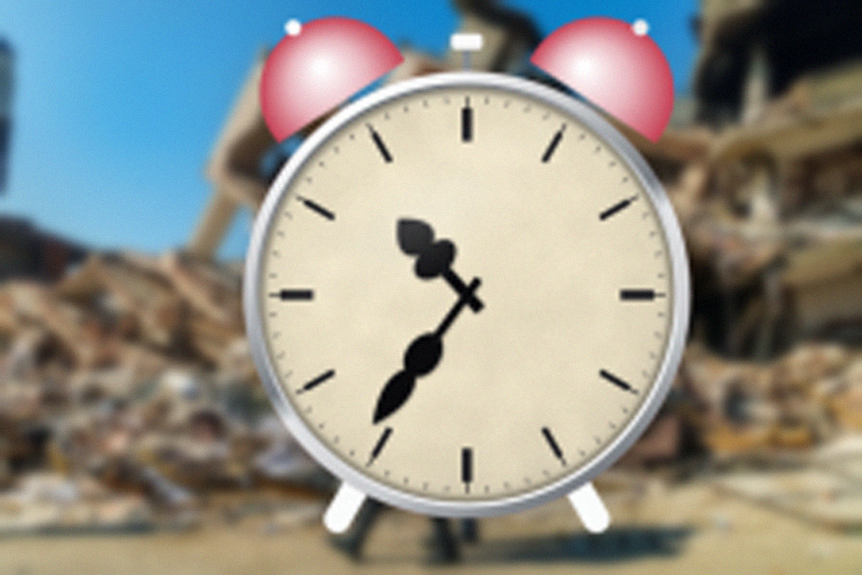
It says 10:36
